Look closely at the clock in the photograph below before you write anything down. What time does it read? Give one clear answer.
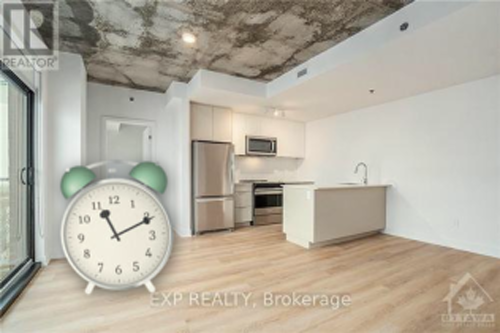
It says 11:11
